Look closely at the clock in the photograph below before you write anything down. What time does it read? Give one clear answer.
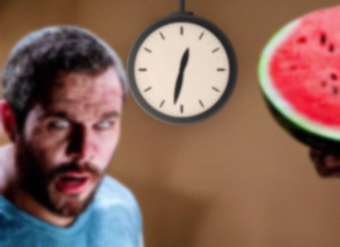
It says 12:32
